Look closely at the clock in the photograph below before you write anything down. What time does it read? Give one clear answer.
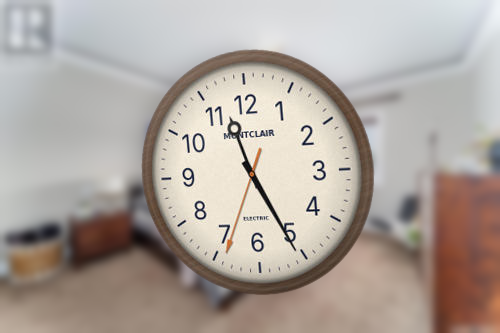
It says 11:25:34
